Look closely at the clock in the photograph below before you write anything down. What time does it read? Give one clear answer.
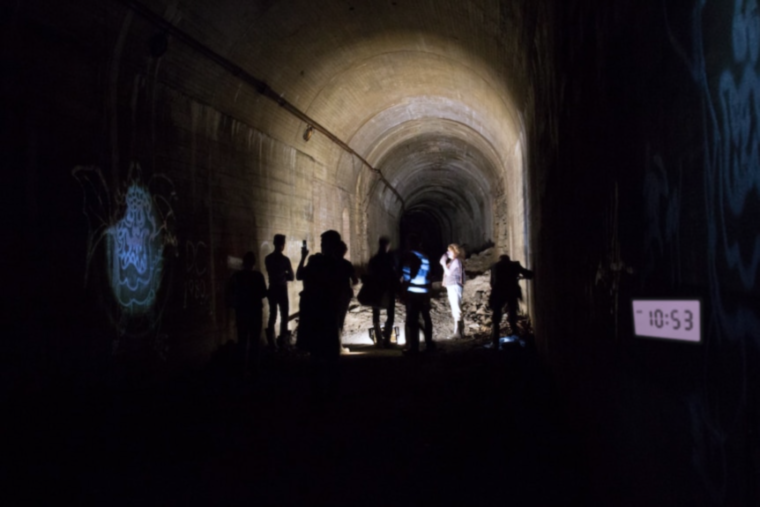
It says 10:53
